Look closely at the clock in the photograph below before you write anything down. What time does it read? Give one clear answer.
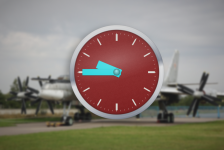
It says 9:45
